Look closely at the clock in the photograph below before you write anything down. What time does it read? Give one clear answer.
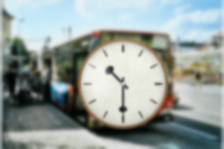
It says 10:30
